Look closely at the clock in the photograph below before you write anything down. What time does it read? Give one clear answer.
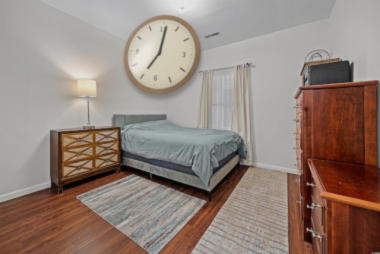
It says 7:01
